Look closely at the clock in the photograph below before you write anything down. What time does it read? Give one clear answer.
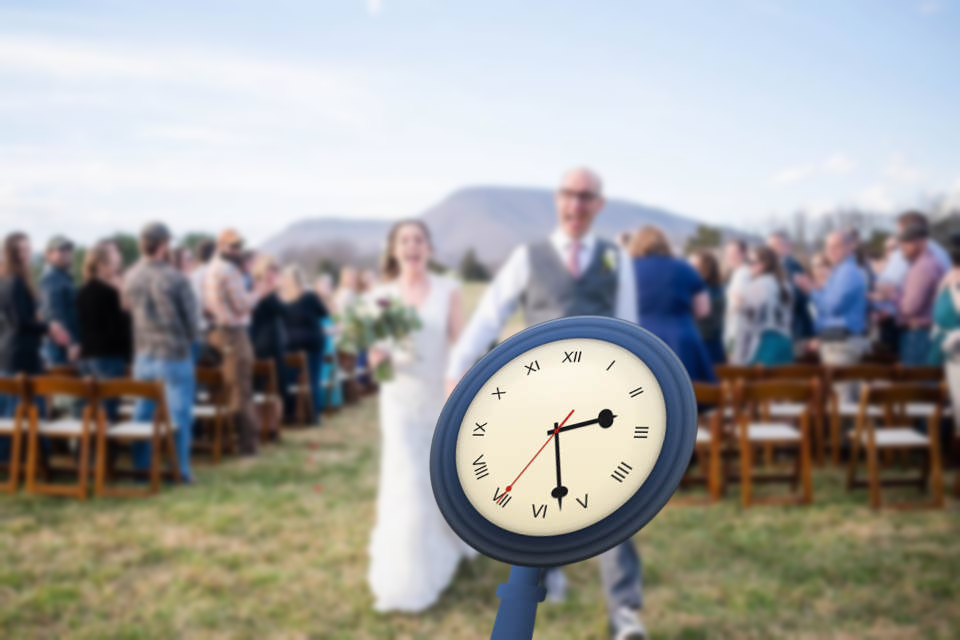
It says 2:27:35
